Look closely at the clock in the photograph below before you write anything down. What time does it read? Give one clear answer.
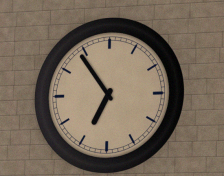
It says 6:54
